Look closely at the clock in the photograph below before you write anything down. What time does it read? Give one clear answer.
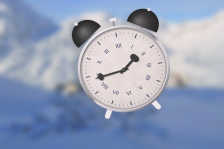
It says 1:44
